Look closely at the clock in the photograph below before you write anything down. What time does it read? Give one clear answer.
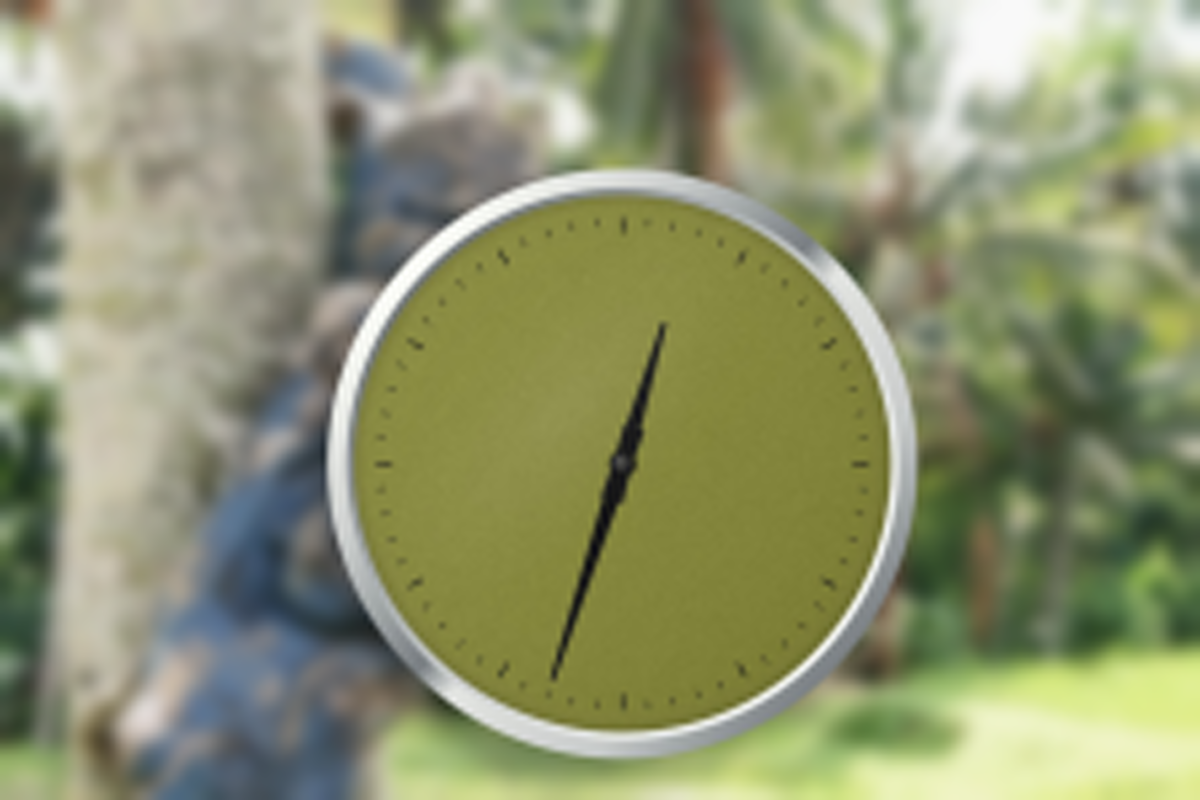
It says 12:33
